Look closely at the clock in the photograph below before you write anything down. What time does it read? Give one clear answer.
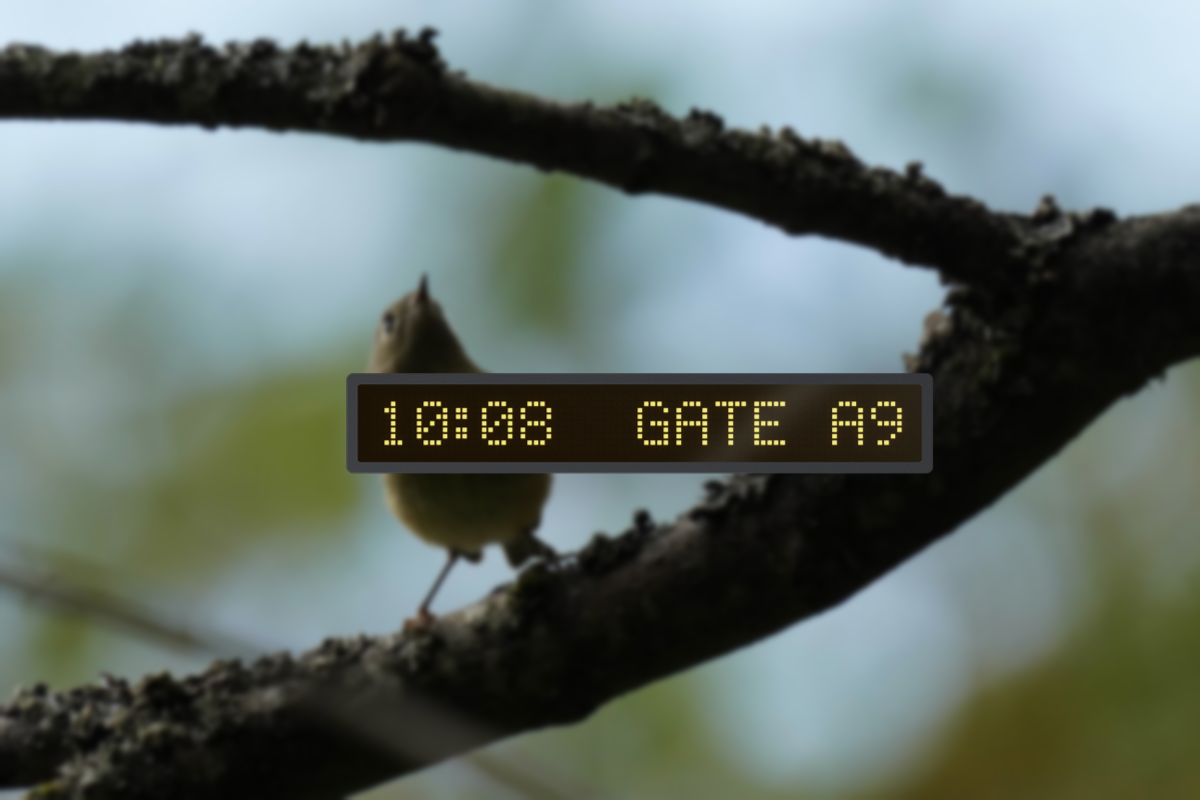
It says 10:08
